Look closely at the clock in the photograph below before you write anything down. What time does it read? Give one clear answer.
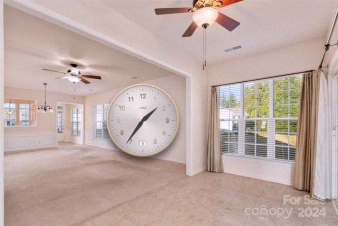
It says 1:36
